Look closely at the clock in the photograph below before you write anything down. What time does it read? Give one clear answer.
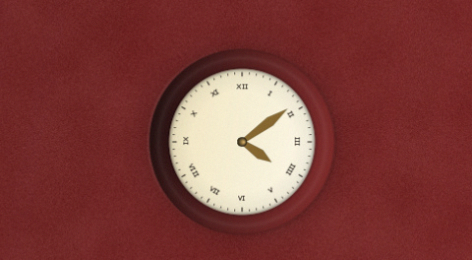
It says 4:09
